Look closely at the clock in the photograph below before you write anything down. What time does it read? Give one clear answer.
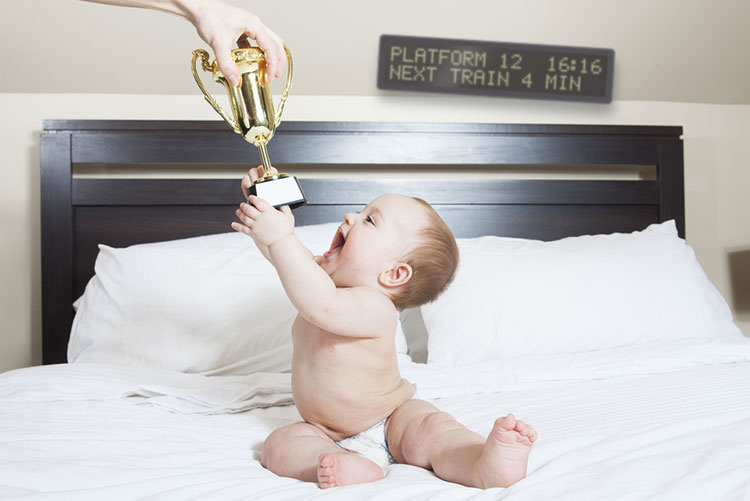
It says 16:16
